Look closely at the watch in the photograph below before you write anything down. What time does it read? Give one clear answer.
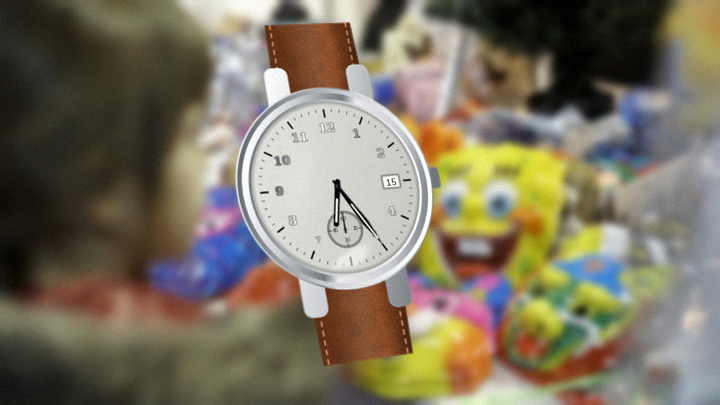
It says 6:25
